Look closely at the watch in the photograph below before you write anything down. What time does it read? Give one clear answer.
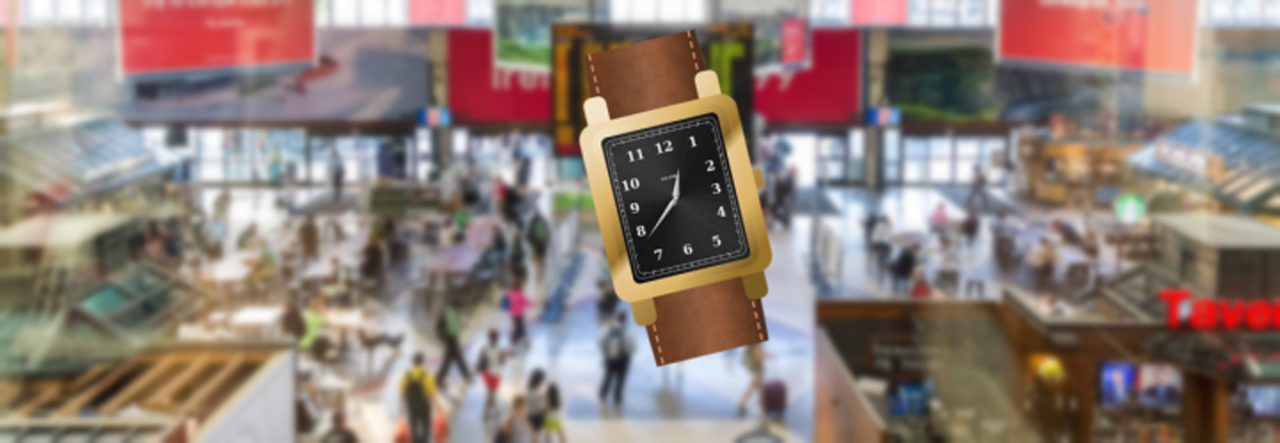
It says 12:38
